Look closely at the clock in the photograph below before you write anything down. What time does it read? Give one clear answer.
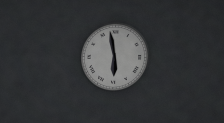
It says 5:58
